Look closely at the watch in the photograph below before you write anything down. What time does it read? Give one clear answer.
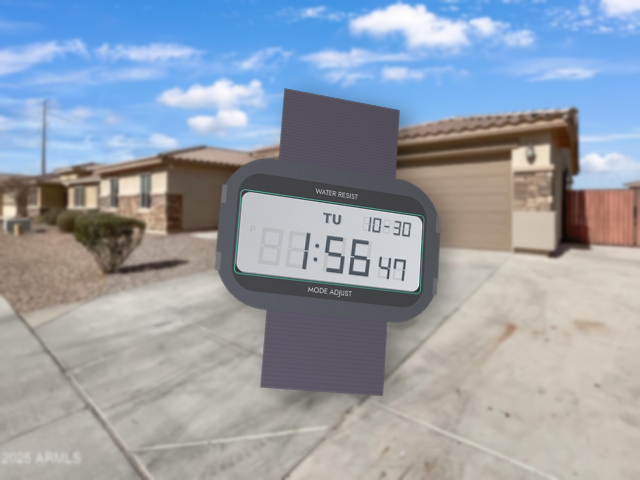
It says 1:56:47
